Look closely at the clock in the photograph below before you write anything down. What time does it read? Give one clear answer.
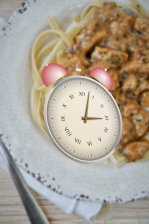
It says 3:03
